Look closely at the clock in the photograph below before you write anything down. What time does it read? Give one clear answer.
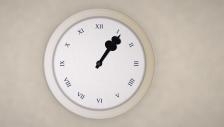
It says 1:06
